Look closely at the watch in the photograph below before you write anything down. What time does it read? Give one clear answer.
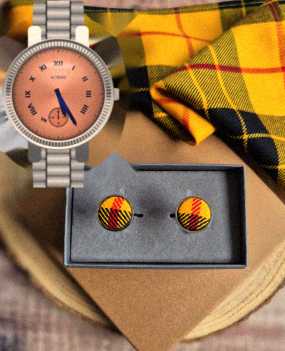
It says 5:25
